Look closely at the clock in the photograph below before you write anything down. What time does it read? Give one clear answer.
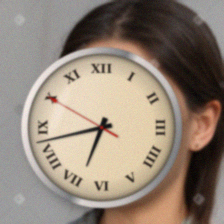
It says 6:42:50
